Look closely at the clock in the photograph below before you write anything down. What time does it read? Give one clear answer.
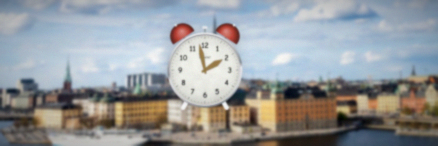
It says 1:58
